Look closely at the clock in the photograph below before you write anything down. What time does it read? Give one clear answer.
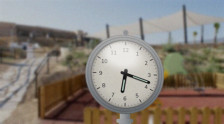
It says 6:18
